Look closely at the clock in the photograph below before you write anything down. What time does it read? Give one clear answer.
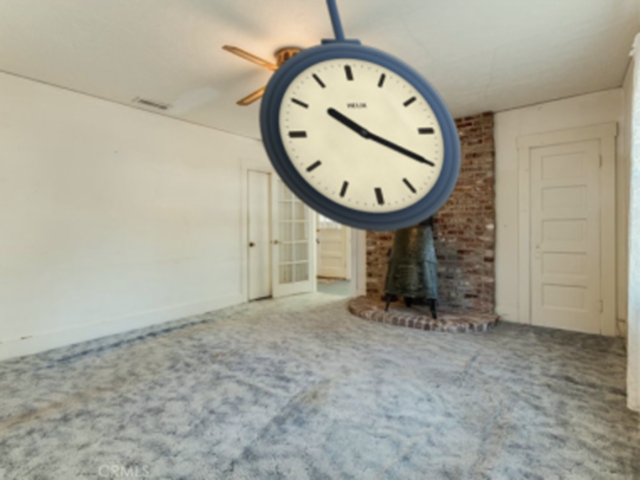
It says 10:20
